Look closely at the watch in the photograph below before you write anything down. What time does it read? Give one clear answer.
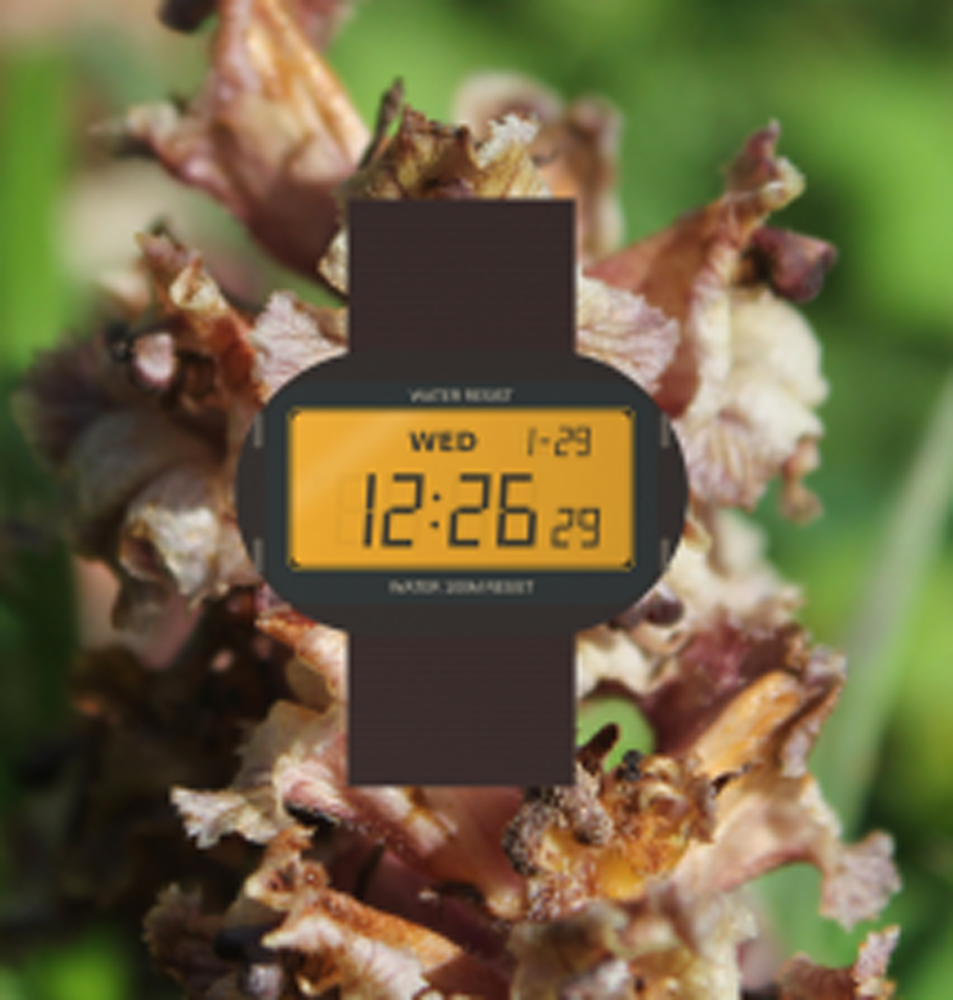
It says 12:26:29
